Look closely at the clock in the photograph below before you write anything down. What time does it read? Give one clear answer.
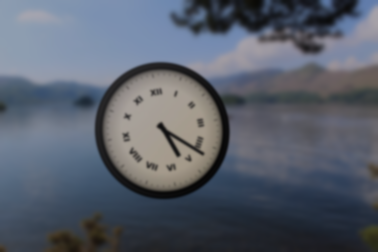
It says 5:22
